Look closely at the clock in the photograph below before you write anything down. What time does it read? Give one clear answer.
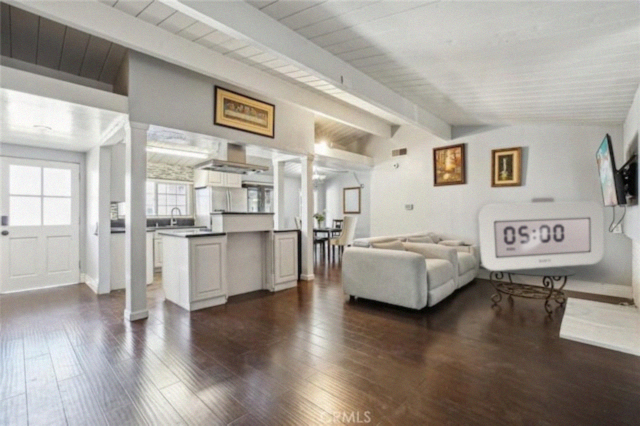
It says 5:00
